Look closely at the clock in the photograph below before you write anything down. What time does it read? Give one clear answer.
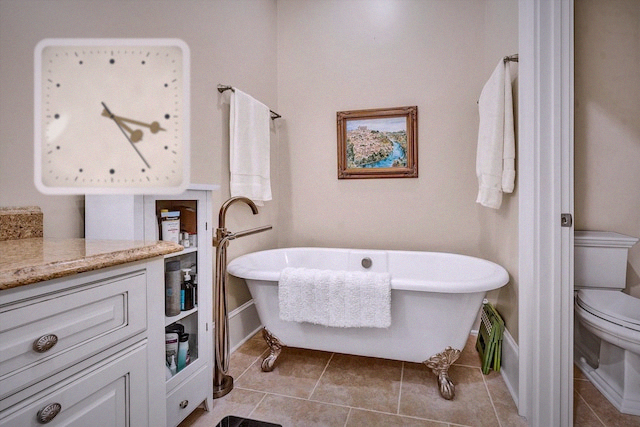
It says 4:17:24
